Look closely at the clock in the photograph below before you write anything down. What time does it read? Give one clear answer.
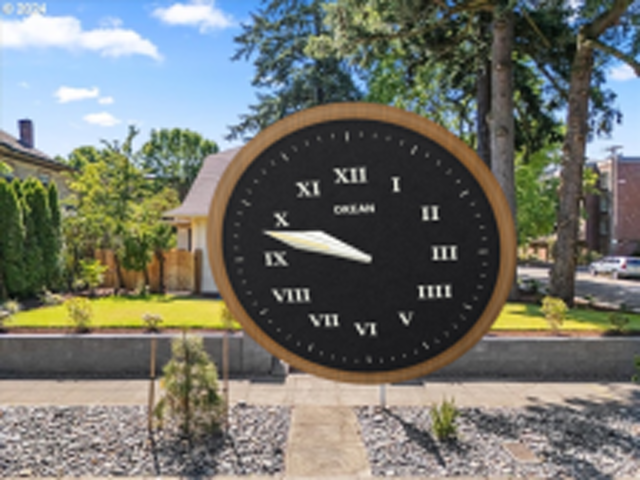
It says 9:48
